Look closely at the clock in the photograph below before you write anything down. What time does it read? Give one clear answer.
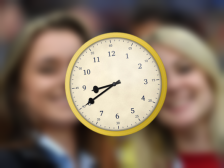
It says 8:40
